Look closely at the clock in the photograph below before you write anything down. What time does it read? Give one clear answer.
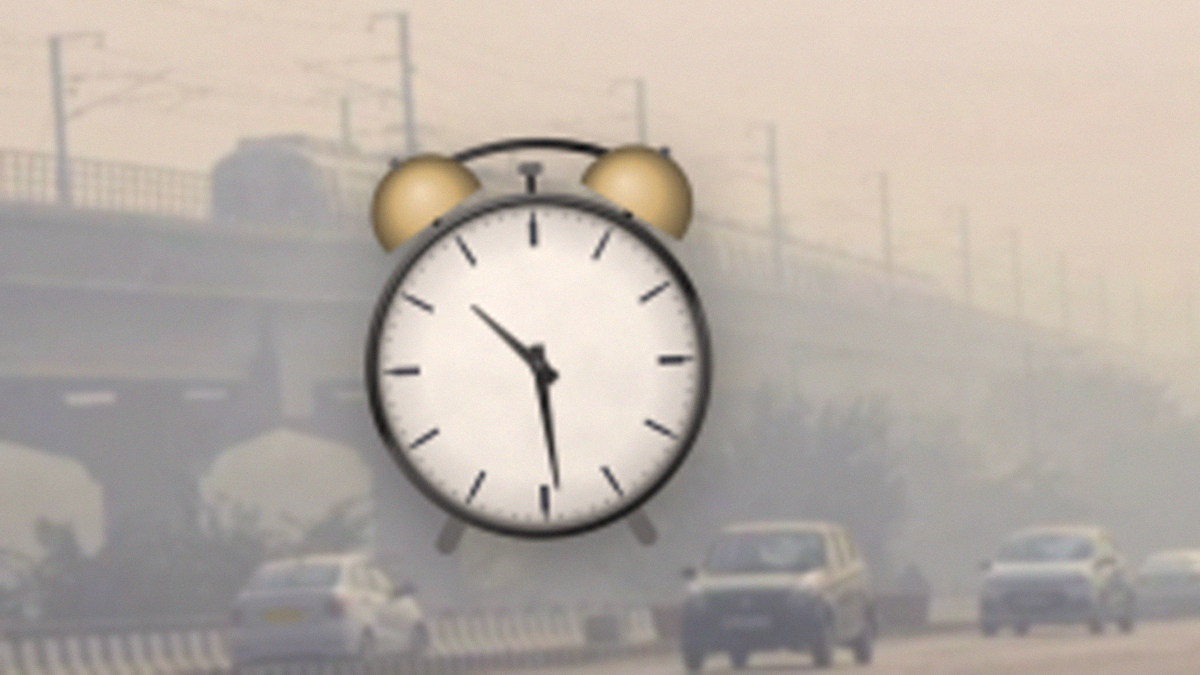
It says 10:29
